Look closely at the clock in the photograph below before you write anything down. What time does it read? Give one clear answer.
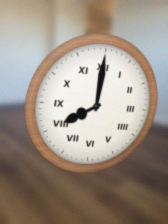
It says 8:00
